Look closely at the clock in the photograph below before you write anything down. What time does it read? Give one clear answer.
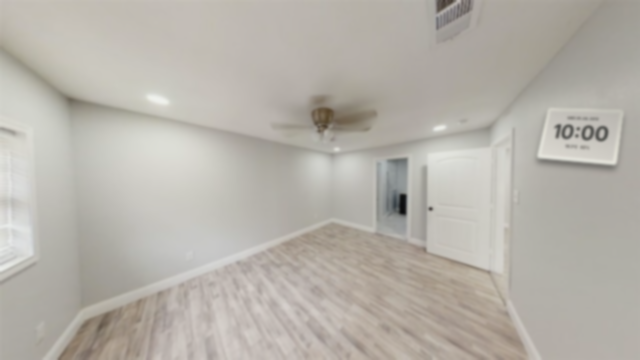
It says 10:00
